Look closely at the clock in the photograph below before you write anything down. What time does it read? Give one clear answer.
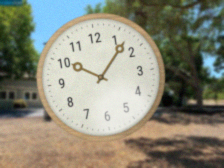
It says 10:07
